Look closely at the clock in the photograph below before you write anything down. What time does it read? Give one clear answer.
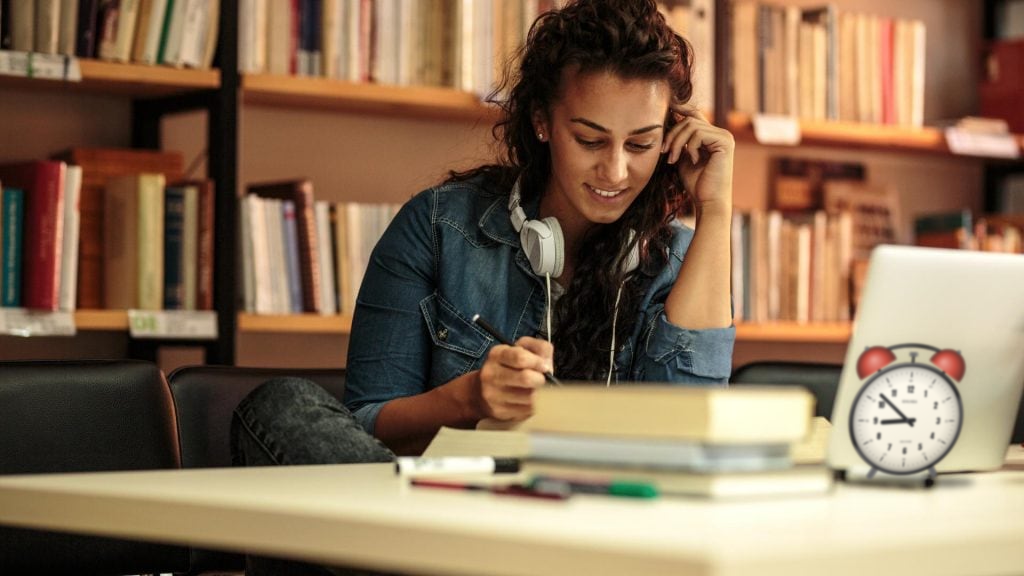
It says 8:52
